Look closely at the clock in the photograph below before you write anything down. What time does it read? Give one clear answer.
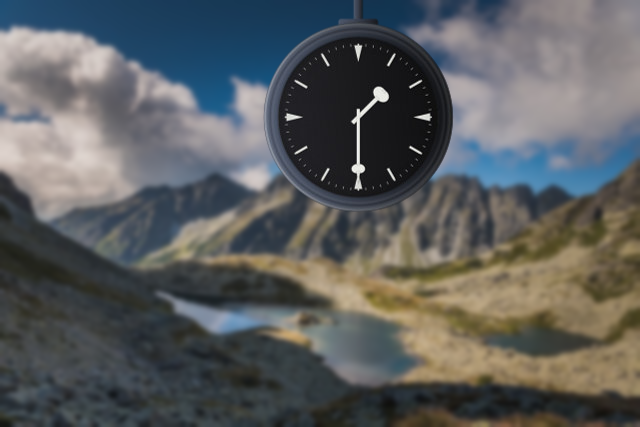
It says 1:30
